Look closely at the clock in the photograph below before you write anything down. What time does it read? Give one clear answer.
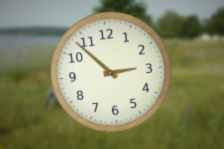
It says 2:53
